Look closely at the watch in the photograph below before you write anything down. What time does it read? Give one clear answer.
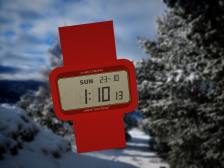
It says 1:10:13
